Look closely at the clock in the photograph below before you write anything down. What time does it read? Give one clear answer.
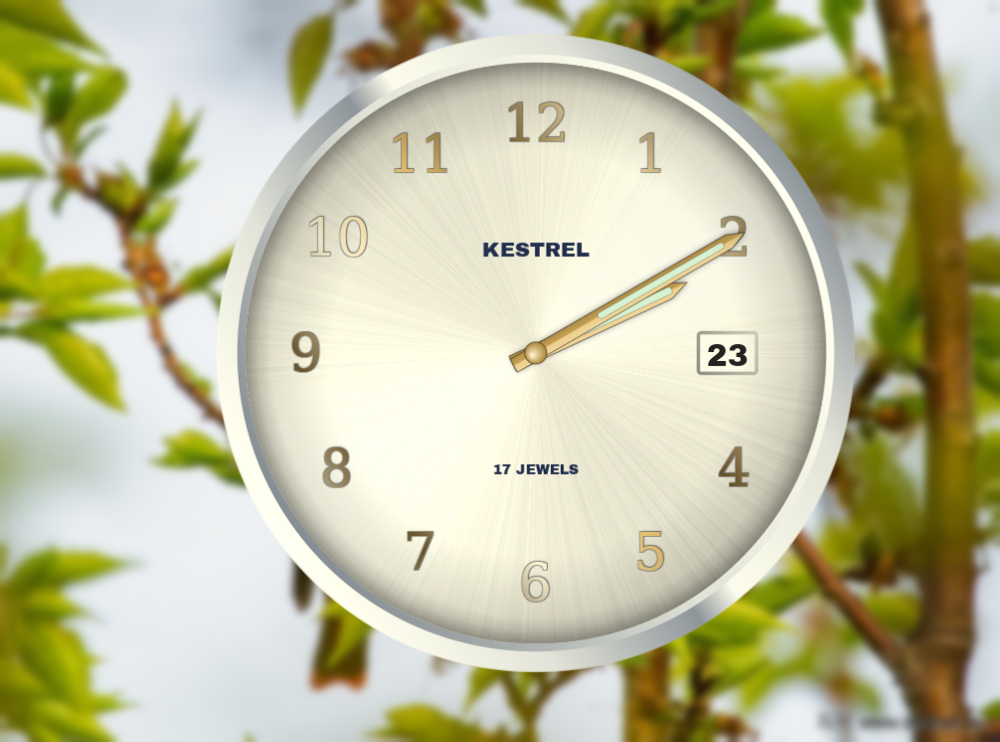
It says 2:10
